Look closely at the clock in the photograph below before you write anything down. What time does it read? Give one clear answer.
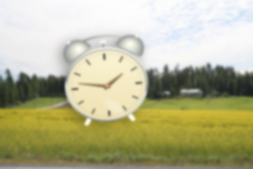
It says 1:47
